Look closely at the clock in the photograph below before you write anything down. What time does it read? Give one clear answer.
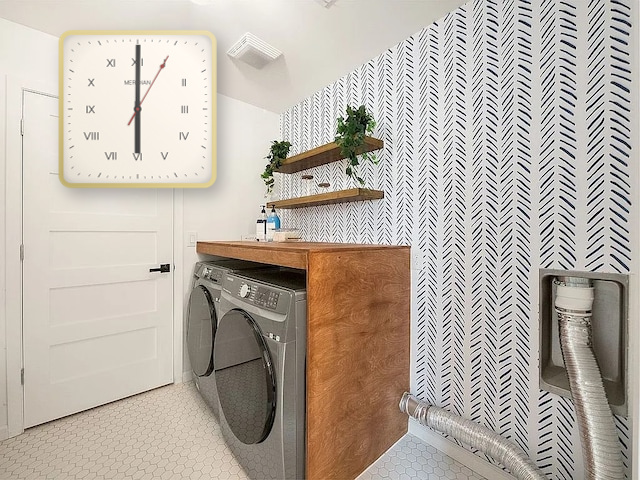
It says 6:00:05
